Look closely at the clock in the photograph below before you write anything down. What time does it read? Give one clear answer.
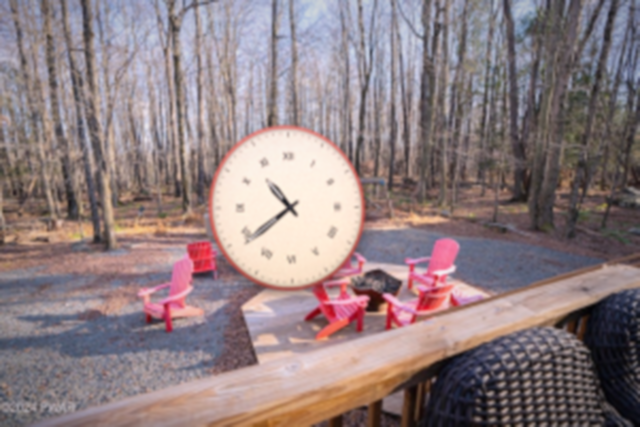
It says 10:39
